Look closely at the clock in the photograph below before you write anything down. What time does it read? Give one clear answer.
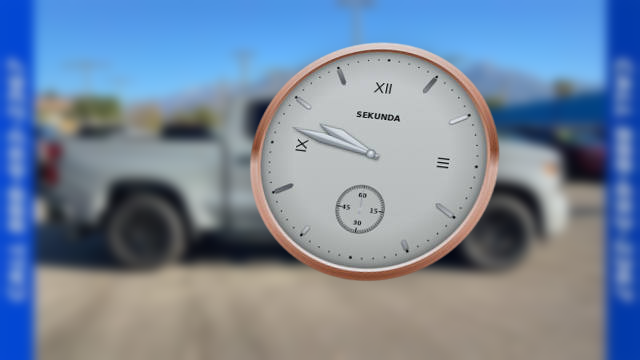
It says 9:47
